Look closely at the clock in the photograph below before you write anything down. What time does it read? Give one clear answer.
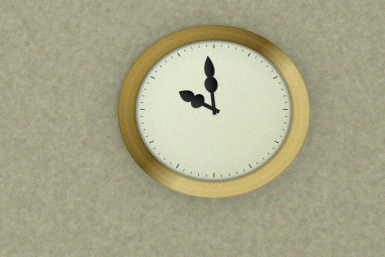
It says 9:59
